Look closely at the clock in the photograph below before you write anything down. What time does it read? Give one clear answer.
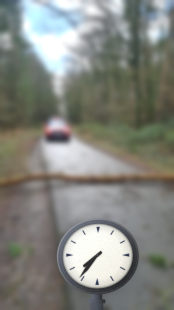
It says 7:36
